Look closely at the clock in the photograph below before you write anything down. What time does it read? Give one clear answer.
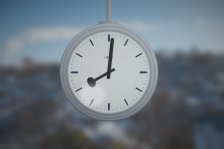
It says 8:01
